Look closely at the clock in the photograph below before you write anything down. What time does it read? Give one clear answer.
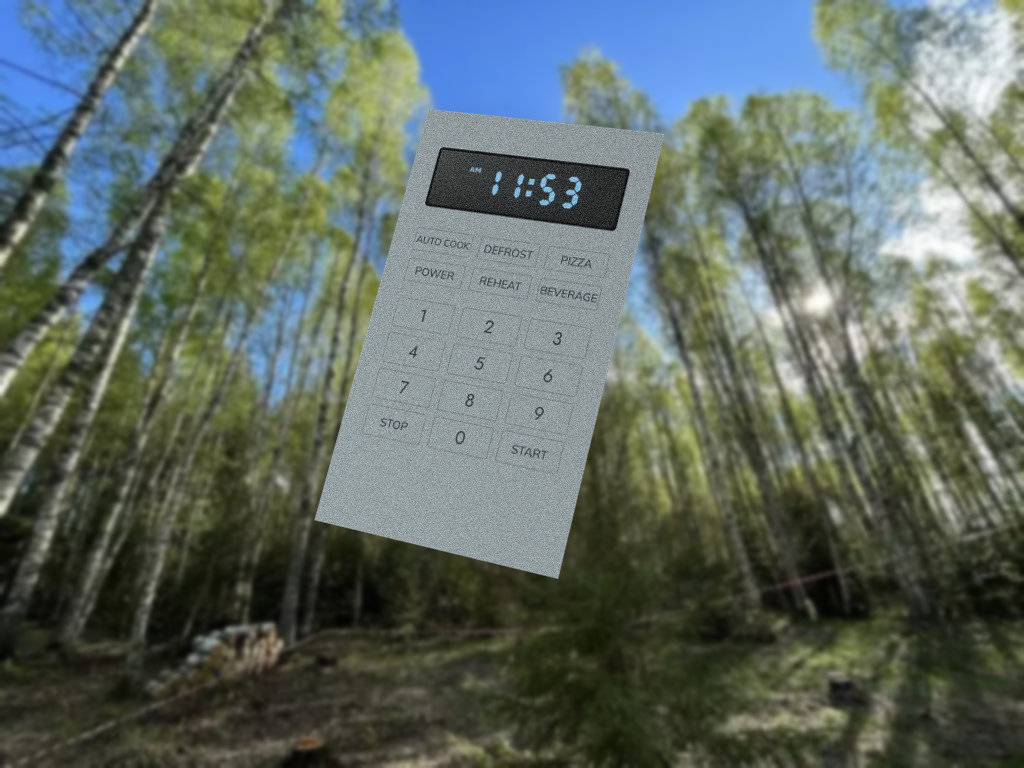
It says 11:53
